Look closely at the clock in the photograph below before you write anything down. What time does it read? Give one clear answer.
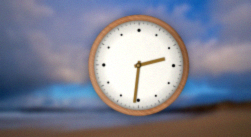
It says 2:31
